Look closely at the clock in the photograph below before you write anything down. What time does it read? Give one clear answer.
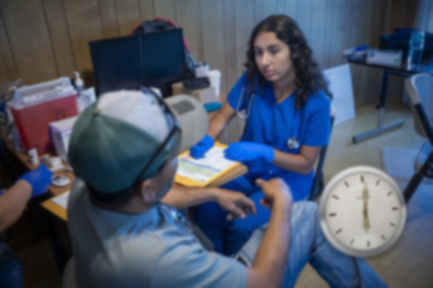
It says 6:01
